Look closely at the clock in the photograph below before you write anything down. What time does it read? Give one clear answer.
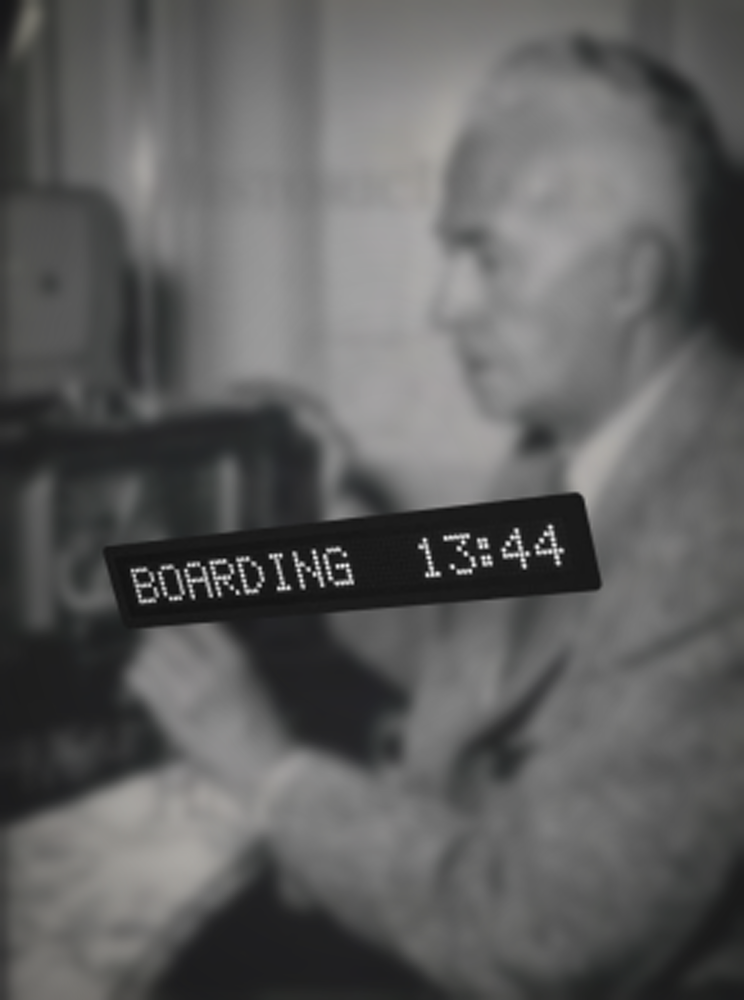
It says 13:44
